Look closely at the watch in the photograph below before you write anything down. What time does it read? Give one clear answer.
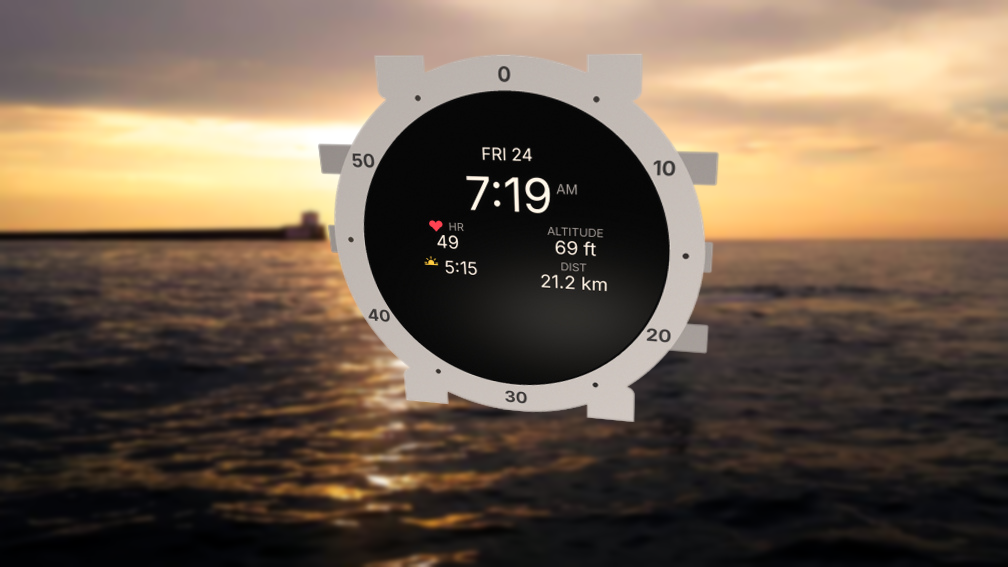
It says 7:19
